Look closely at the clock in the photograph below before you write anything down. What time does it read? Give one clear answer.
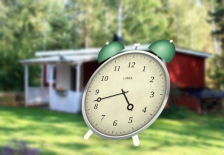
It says 4:42
